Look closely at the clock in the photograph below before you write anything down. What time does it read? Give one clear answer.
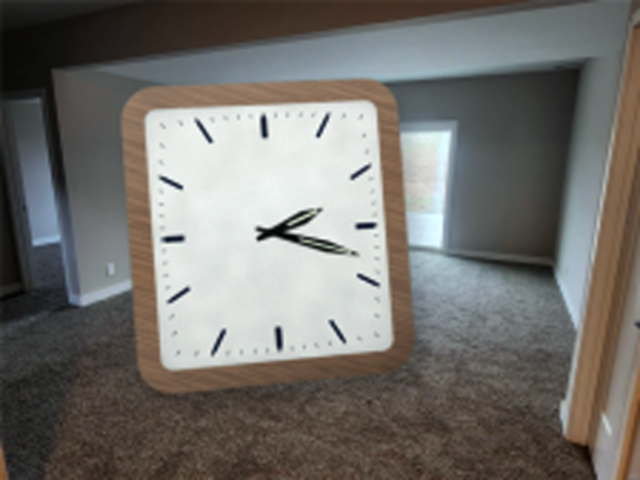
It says 2:18
